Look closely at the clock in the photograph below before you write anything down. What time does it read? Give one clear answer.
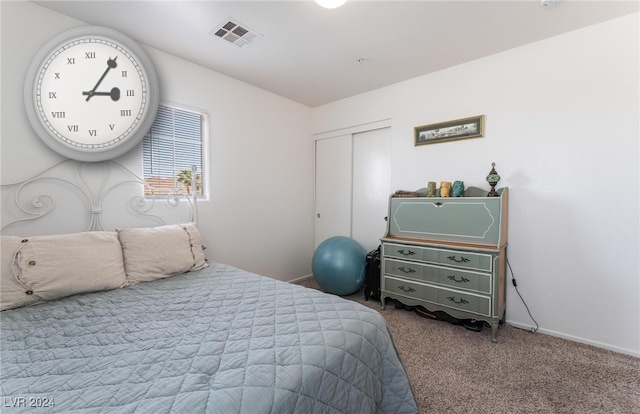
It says 3:06
